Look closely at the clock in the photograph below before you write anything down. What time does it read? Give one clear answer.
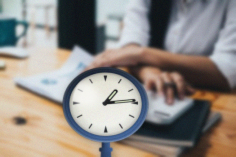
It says 1:14
